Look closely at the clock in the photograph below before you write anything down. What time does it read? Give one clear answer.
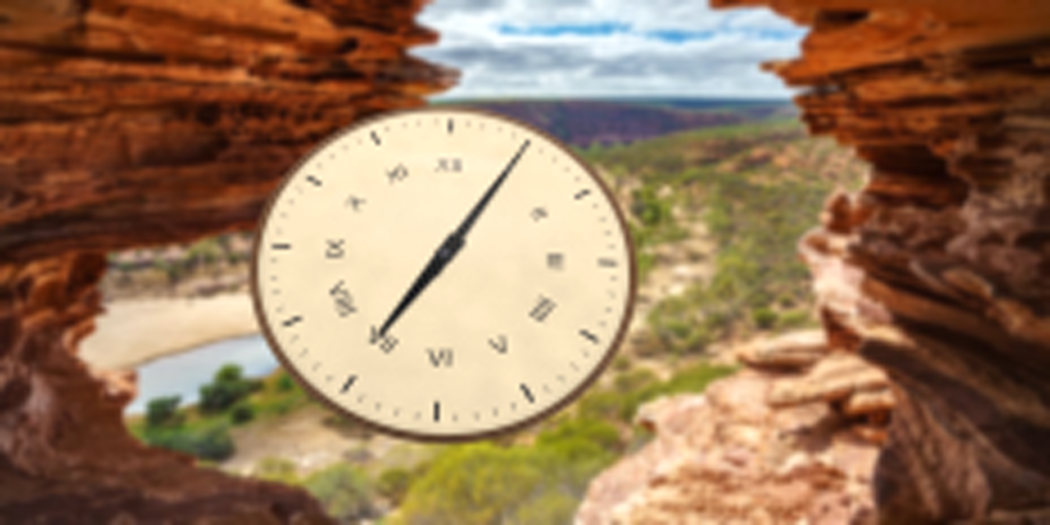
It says 7:05
